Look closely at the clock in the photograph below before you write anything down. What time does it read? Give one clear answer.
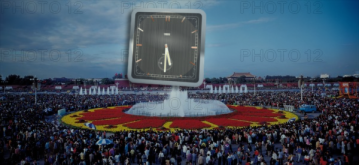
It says 5:30
